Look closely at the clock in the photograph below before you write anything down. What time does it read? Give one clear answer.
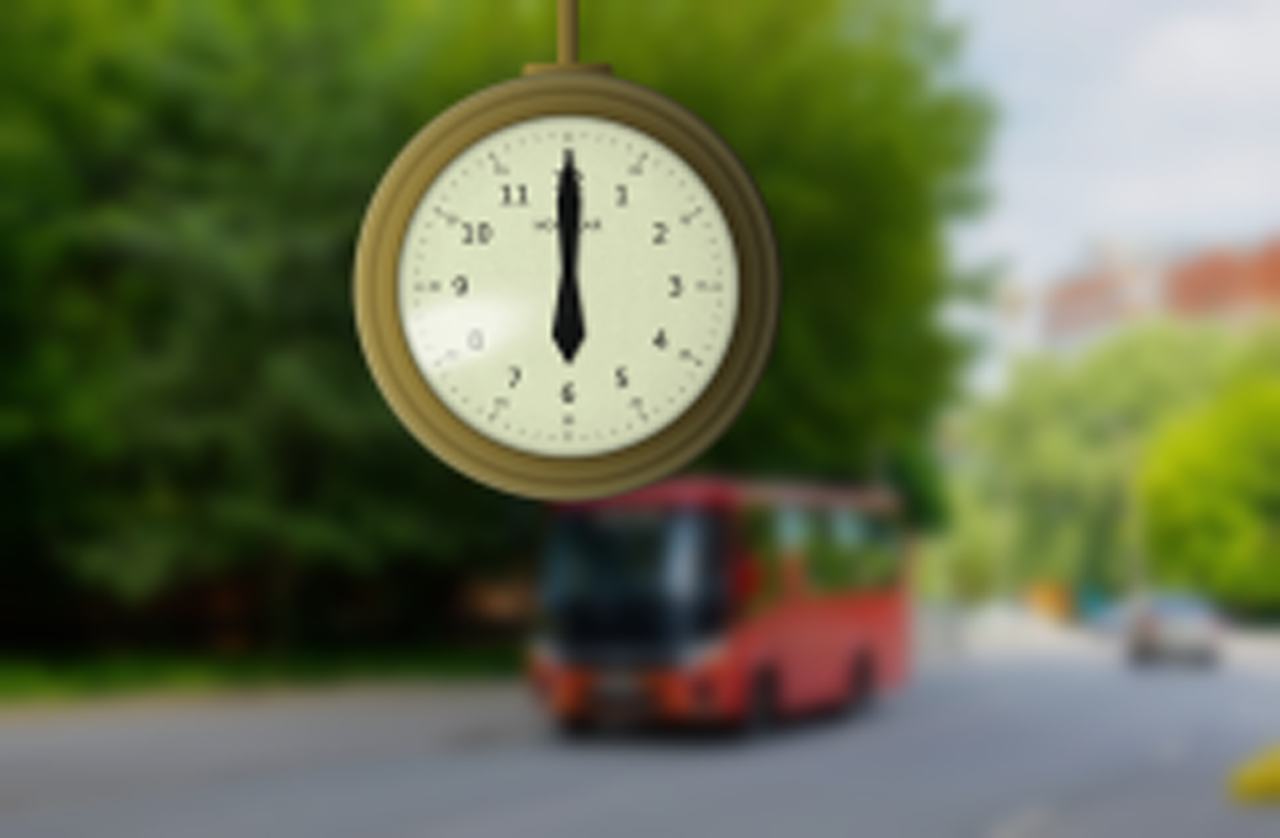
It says 6:00
